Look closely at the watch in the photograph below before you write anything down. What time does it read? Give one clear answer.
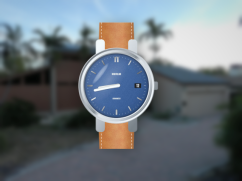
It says 8:43
